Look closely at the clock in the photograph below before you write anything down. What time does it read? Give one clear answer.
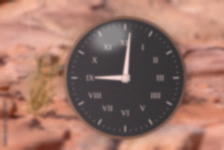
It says 9:01
